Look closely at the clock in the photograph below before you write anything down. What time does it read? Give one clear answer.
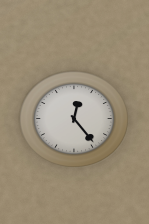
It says 12:24
